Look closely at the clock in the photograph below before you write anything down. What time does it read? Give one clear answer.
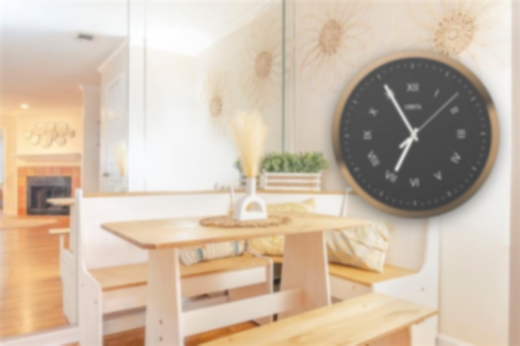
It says 6:55:08
